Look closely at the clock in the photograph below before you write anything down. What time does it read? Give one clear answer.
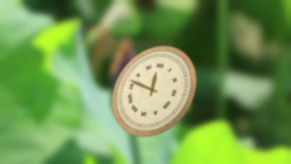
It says 11:47
